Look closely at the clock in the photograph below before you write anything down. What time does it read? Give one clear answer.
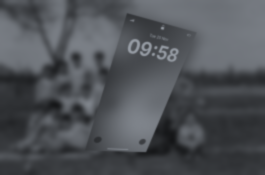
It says 9:58
